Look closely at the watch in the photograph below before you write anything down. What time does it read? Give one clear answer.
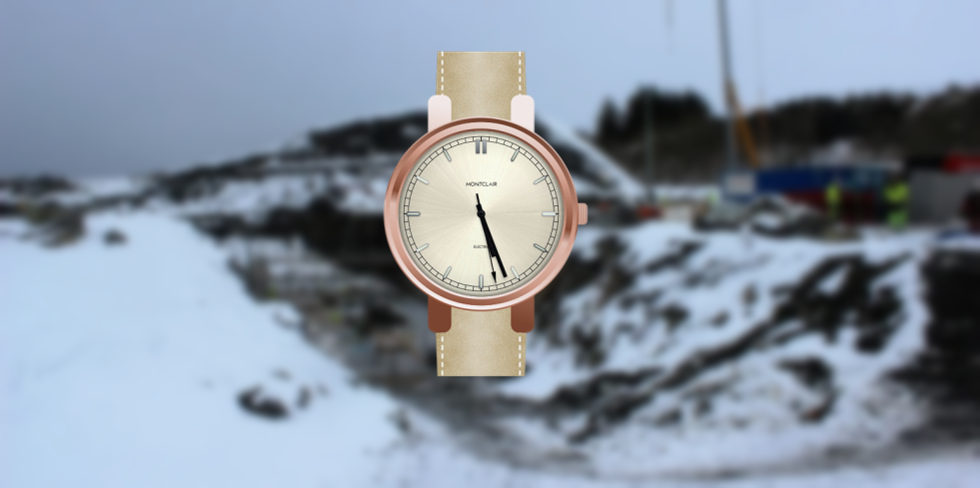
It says 5:26:28
